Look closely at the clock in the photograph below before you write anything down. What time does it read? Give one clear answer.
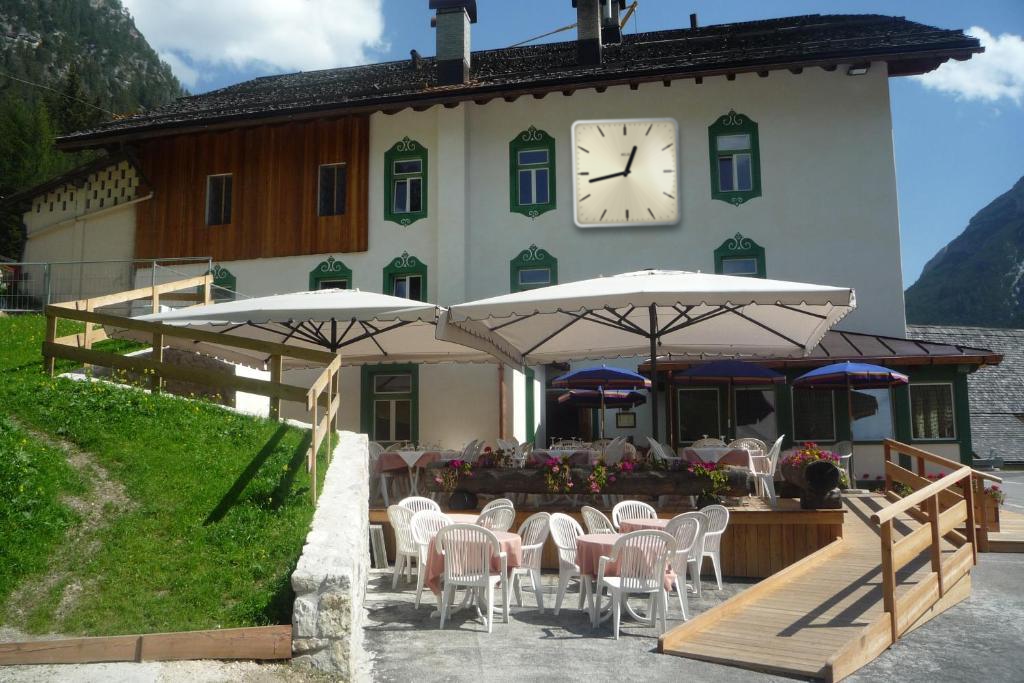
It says 12:43
